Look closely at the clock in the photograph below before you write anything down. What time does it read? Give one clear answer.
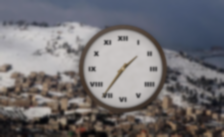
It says 1:36
